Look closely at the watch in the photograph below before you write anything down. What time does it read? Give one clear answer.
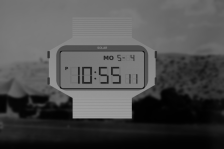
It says 10:55:11
